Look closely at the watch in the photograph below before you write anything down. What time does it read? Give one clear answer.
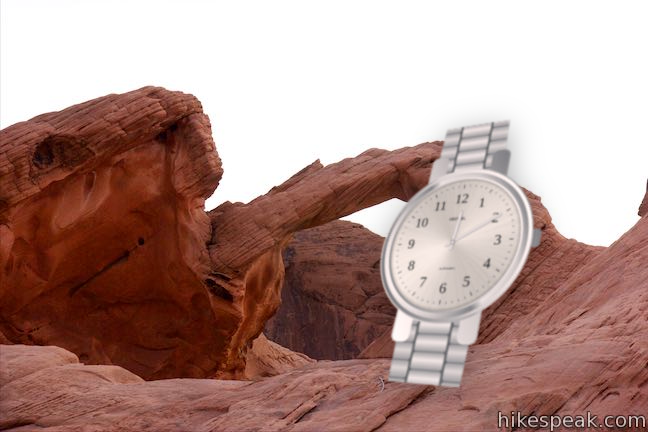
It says 12:10
